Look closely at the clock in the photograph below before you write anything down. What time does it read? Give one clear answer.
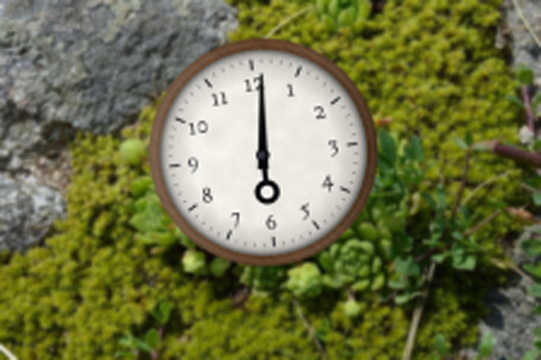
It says 6:01
